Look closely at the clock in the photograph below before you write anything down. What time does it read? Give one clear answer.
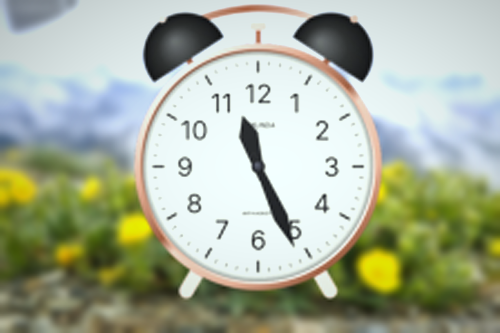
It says 11:26
